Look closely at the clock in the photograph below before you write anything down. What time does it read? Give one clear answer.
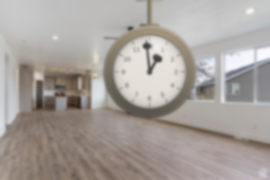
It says 12:59
